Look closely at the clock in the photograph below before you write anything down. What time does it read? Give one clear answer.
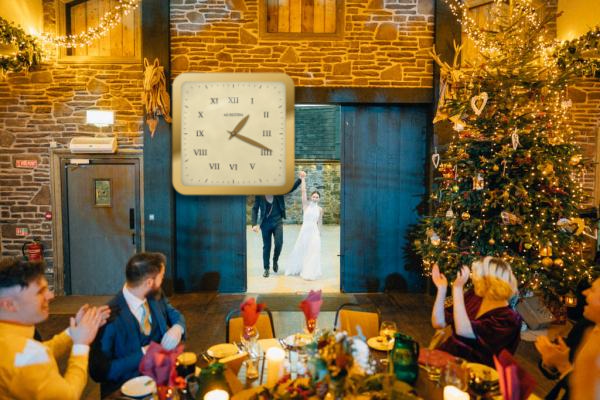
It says 1:19
